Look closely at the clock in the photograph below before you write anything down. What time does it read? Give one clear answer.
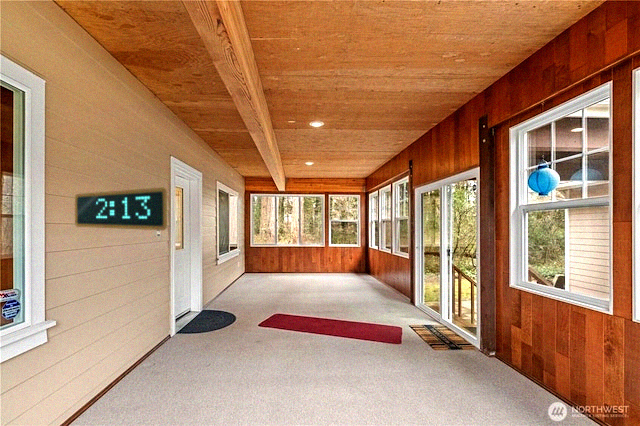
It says 2:13
